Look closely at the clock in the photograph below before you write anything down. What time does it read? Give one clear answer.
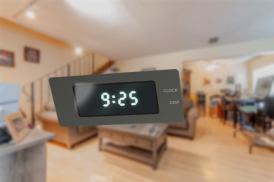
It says 9:25
